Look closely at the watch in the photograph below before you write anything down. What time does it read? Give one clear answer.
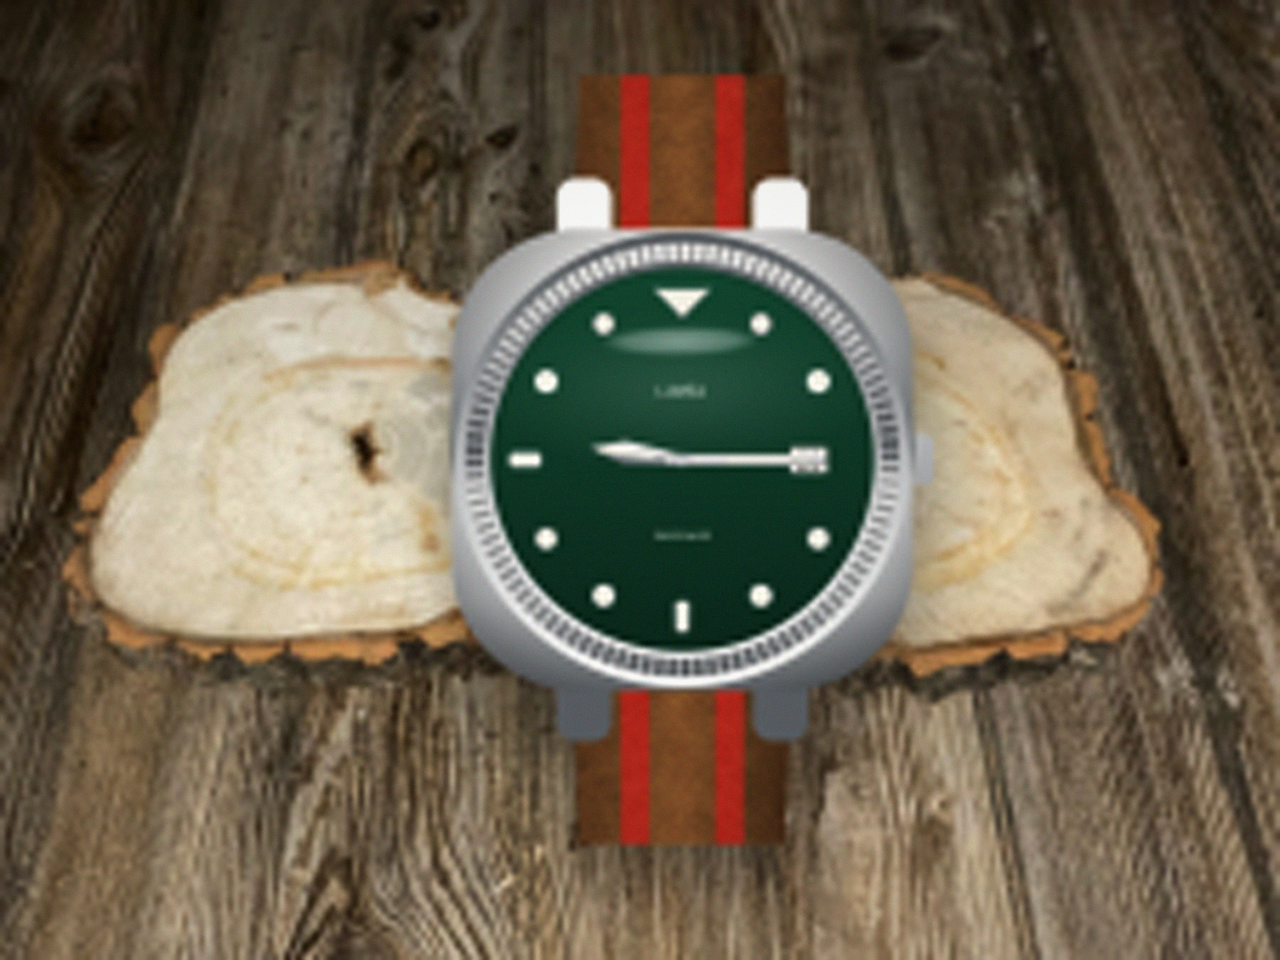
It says 9:15
